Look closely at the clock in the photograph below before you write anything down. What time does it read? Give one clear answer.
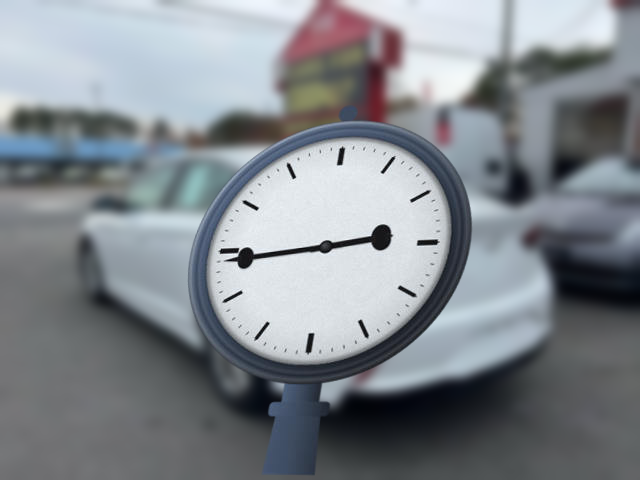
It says 2:44
